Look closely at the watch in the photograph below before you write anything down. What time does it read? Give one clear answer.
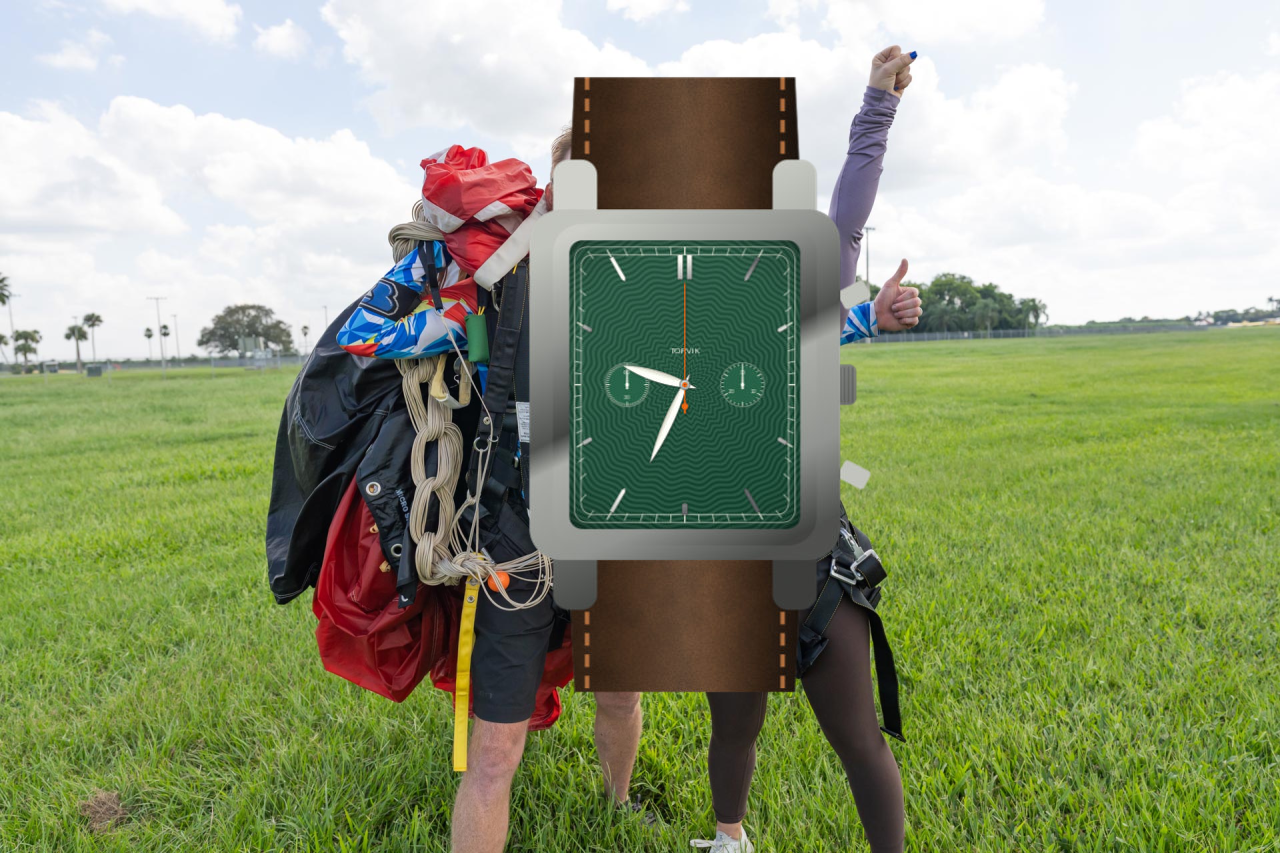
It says 9:34
